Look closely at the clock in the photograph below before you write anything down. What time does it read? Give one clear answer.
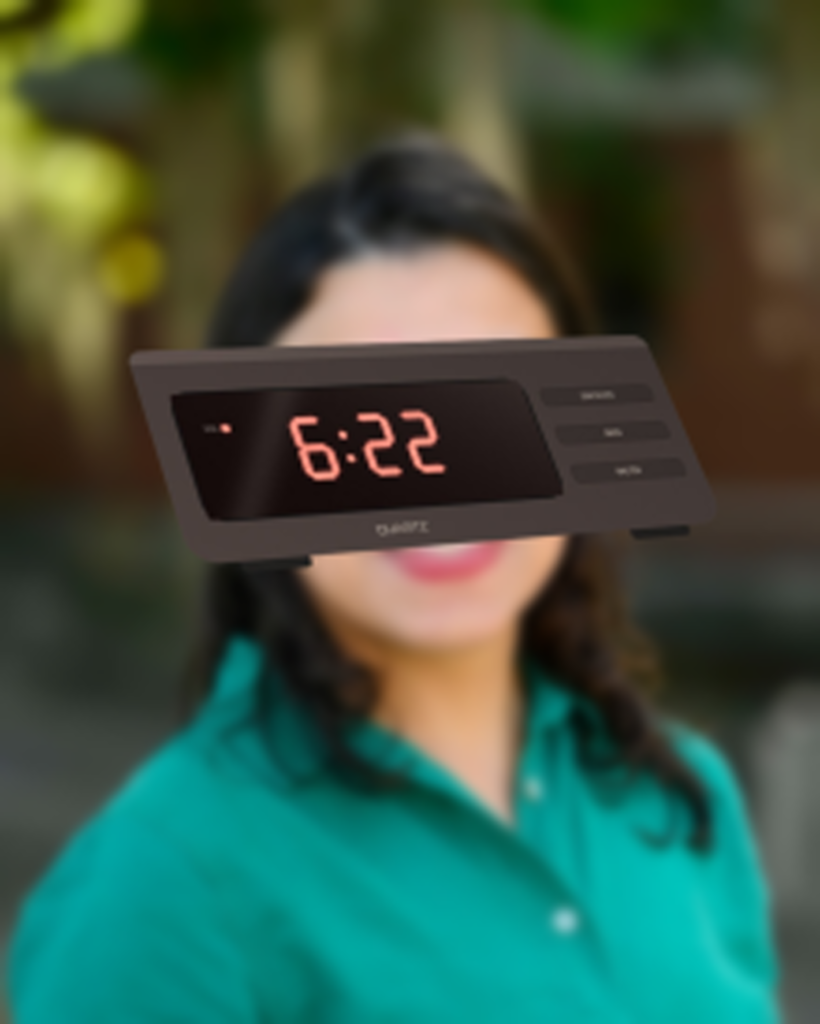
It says 6:22
